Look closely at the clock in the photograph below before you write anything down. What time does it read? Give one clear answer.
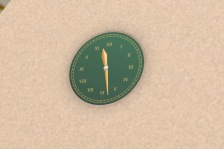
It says 11:28
